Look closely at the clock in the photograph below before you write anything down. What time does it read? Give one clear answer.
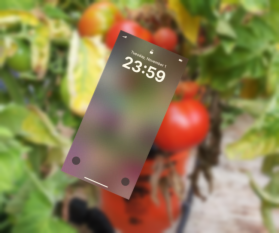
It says 23:59
